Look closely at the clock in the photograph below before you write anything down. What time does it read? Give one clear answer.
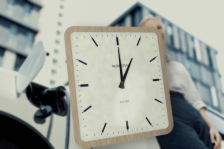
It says 1:00
